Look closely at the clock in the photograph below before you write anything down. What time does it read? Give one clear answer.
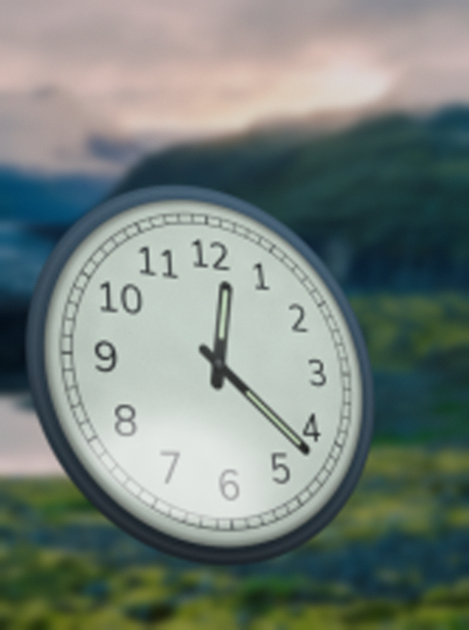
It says 12:22
